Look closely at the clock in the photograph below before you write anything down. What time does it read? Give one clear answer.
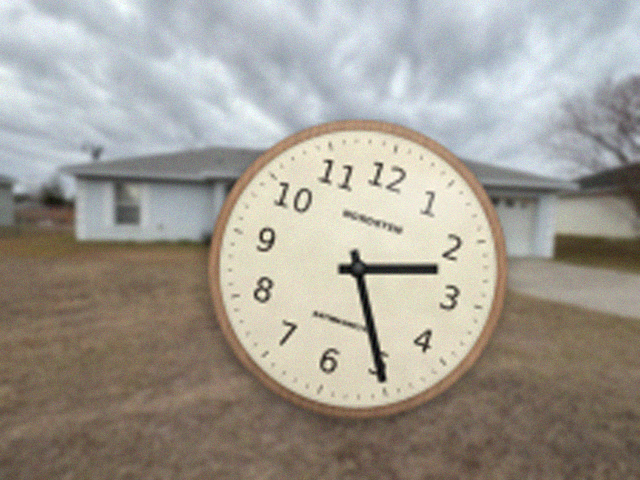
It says 2:25
